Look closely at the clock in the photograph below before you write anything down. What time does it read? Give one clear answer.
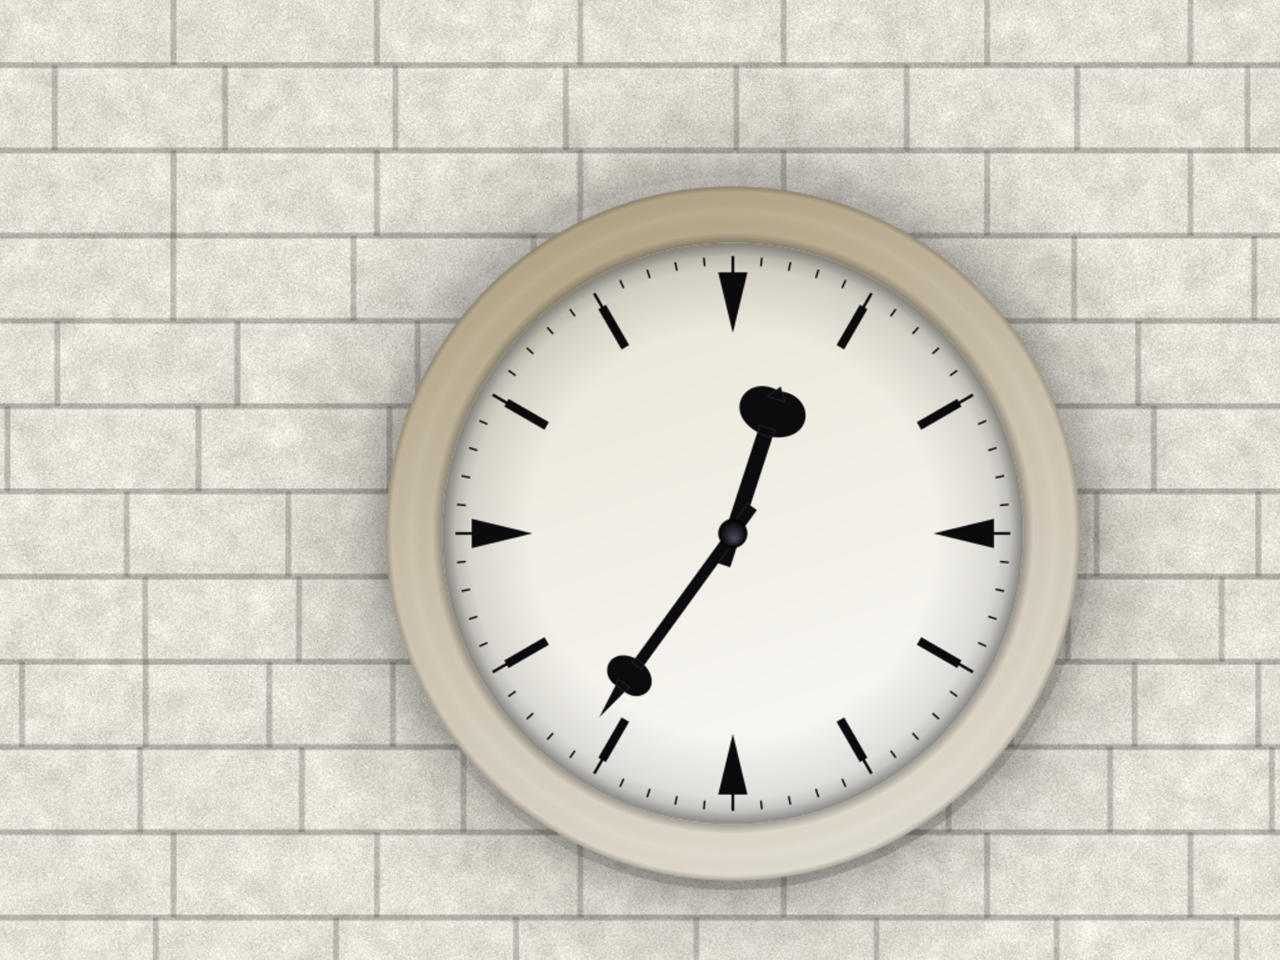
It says 12:36
